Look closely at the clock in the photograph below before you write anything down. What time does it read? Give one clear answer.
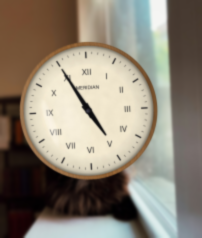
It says 4:55
